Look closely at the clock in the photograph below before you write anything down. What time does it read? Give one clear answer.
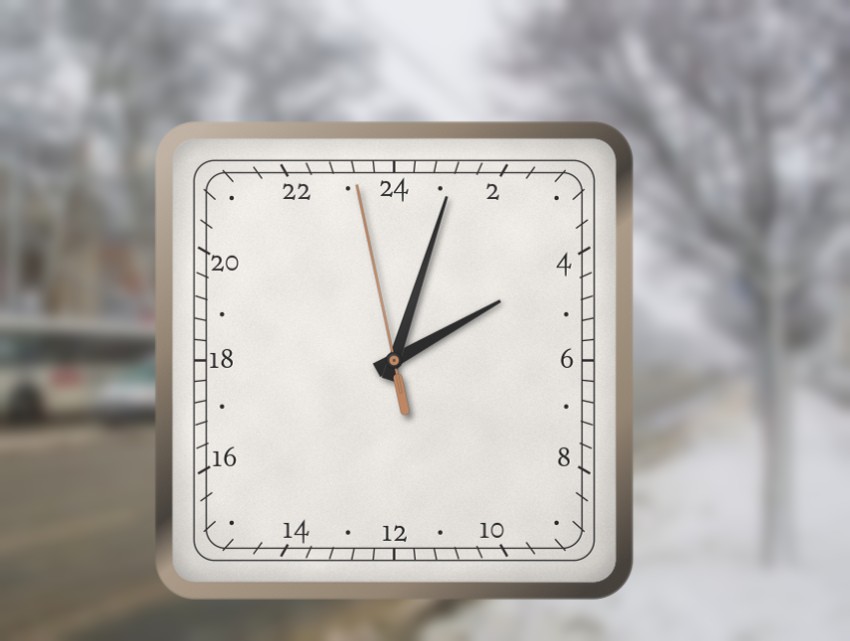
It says 4:02:58
